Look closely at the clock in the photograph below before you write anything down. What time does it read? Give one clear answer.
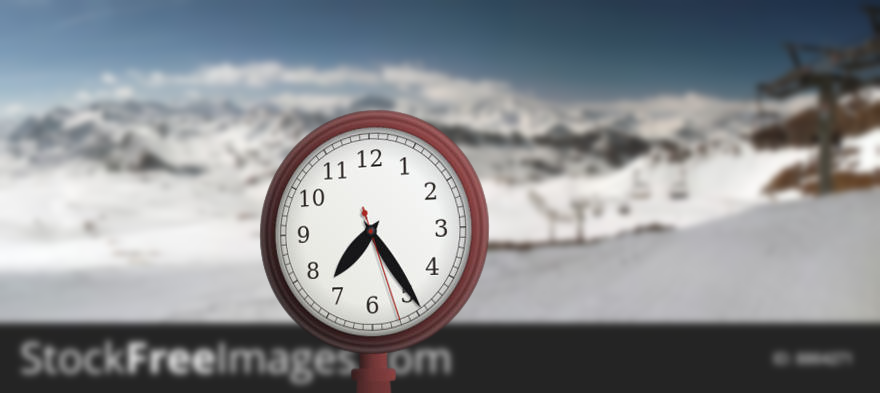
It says 7:24:27
